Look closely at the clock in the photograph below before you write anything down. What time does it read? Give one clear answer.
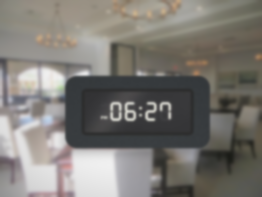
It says 6:27
